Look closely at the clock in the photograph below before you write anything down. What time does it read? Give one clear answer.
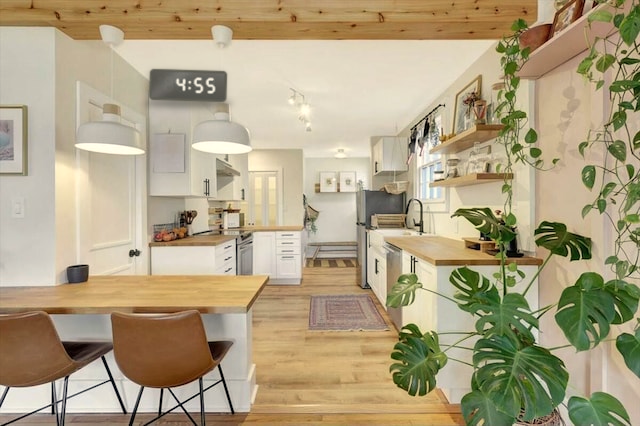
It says 4:55
